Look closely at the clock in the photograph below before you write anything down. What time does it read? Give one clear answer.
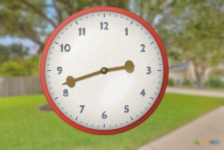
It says 2:42
